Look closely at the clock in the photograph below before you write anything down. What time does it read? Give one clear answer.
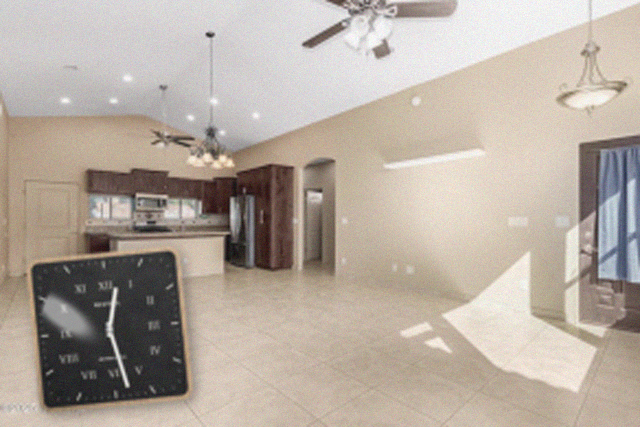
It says 12:28
